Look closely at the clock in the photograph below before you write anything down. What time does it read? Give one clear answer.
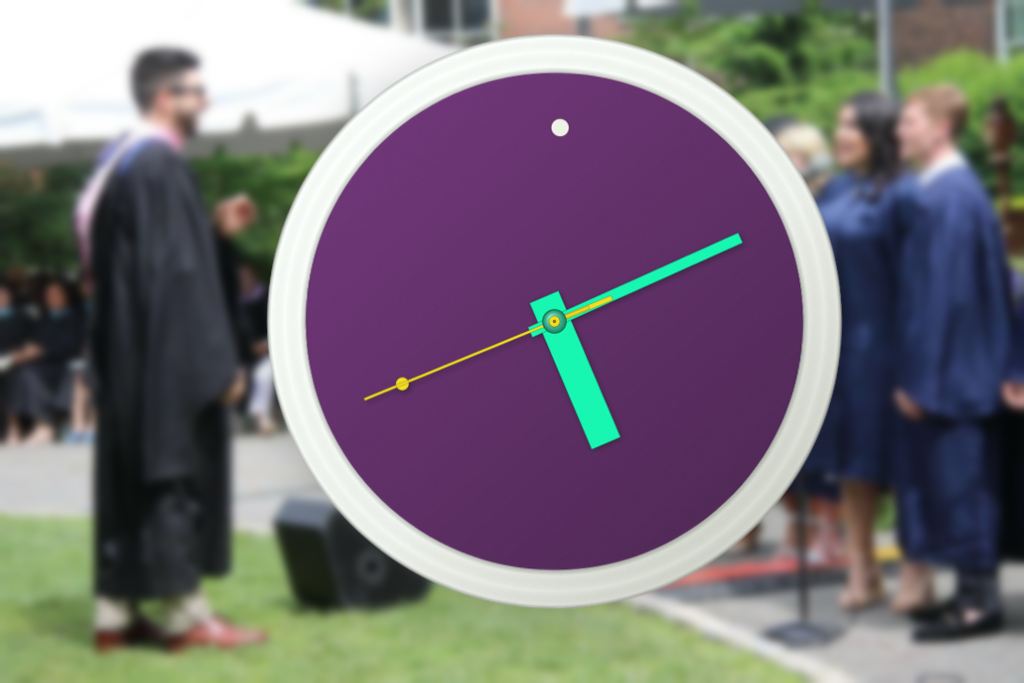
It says 5:10:41
